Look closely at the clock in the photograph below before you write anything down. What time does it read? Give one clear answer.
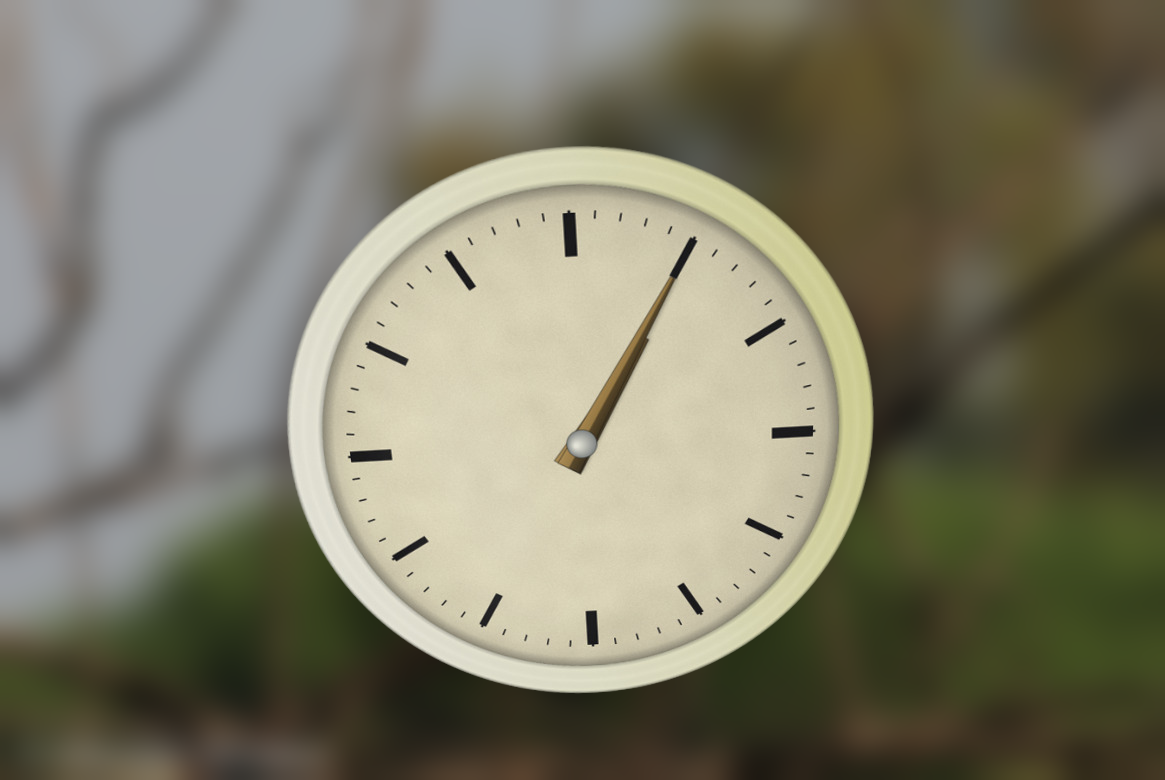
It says 1:05
